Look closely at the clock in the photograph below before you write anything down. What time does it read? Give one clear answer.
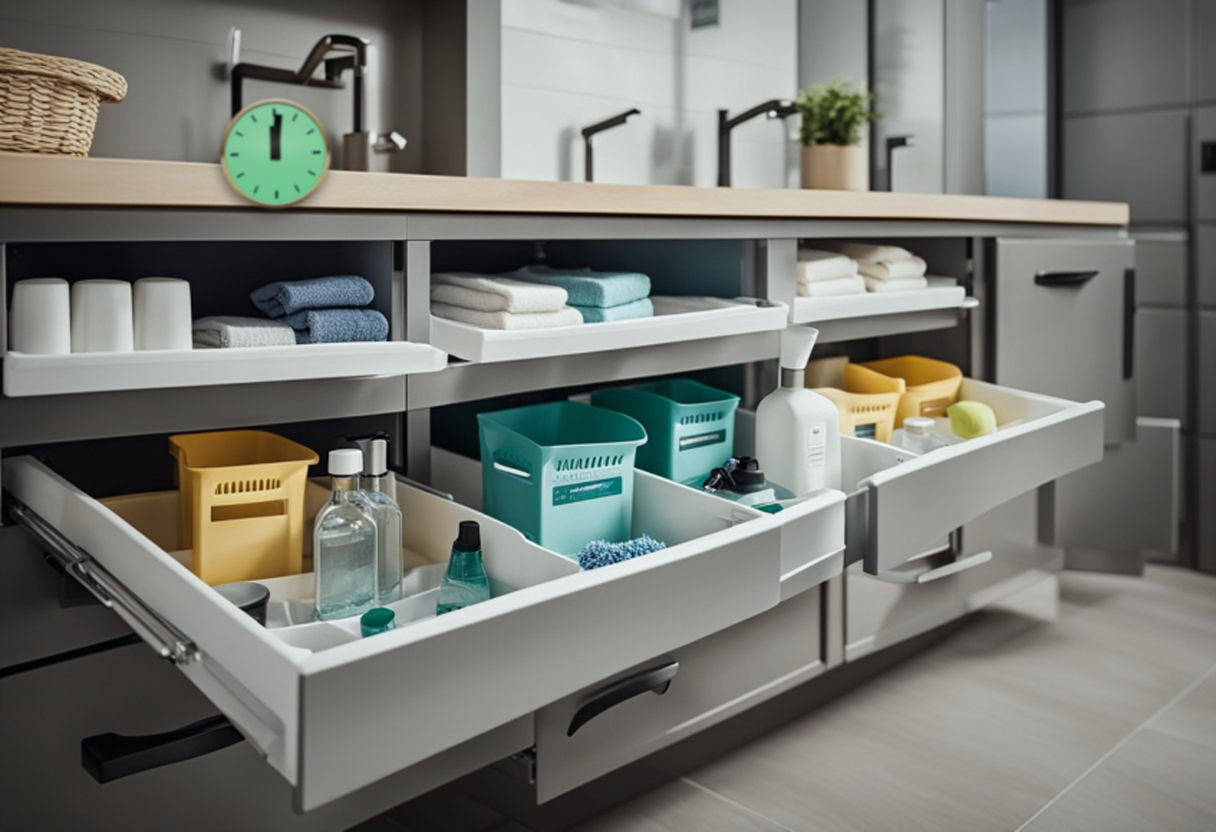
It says 12:01
